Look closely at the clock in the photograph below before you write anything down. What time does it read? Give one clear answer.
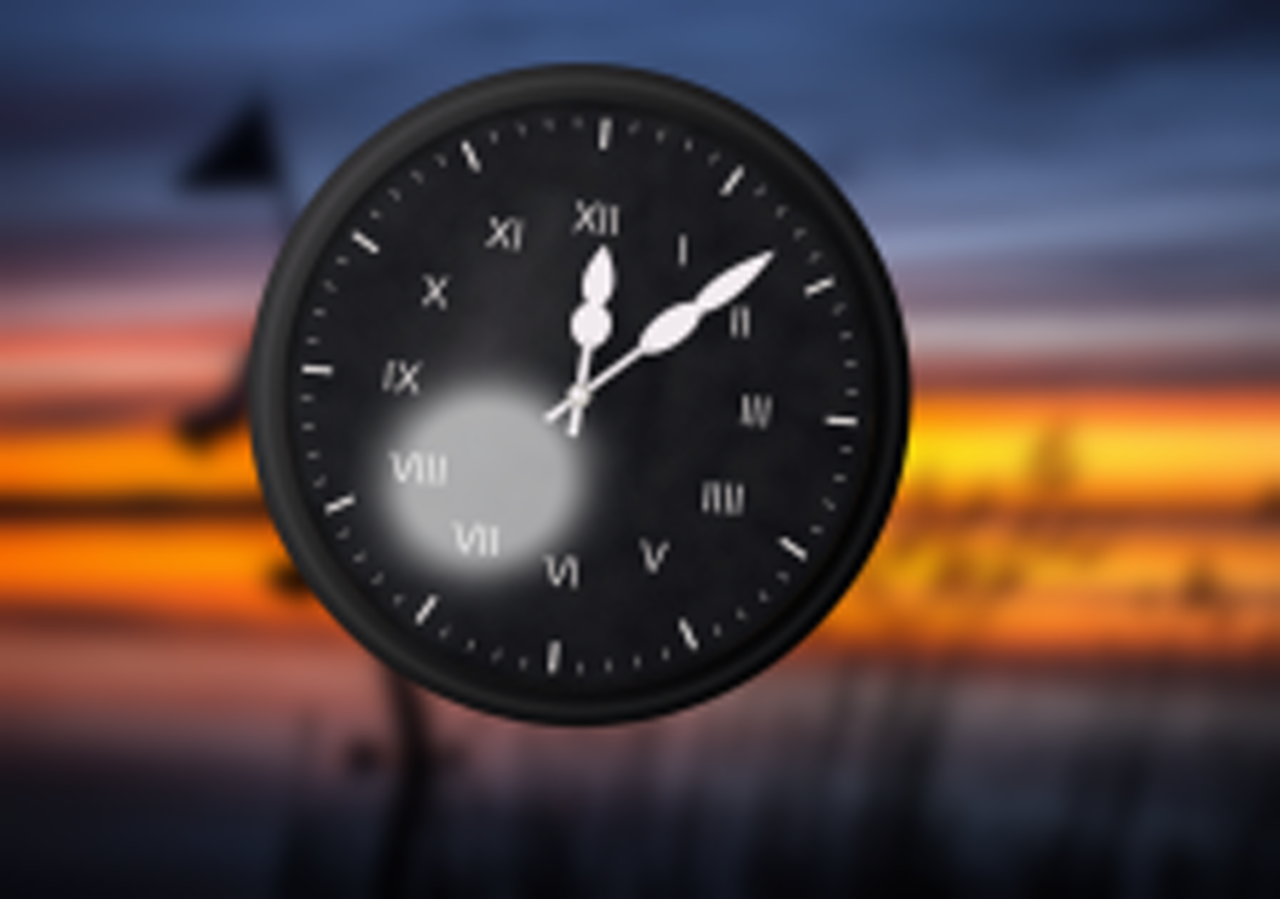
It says 12:08
